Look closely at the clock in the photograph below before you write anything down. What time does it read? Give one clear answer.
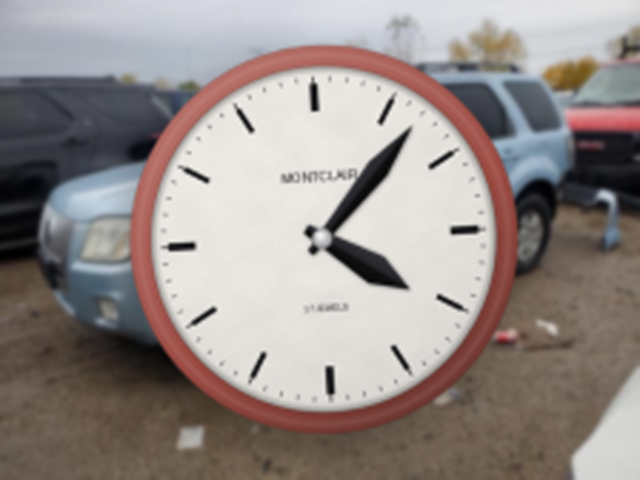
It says 4:07
